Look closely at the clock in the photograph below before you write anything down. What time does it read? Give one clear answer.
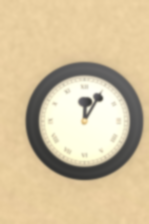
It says 12:05
